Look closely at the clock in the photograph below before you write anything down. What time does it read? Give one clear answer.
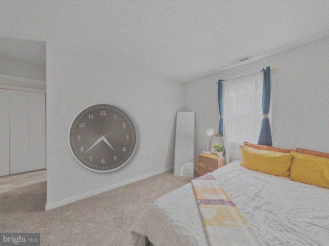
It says 4:38
